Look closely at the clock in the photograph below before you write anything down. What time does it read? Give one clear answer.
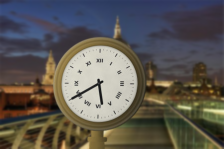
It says 5:40
